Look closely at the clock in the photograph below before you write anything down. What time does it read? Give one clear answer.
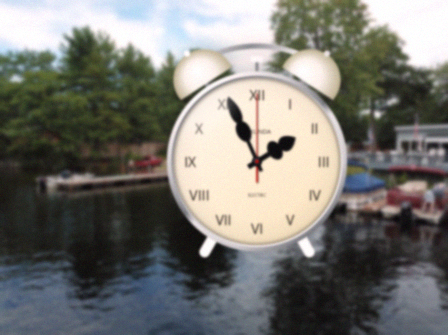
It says 1:56:00
